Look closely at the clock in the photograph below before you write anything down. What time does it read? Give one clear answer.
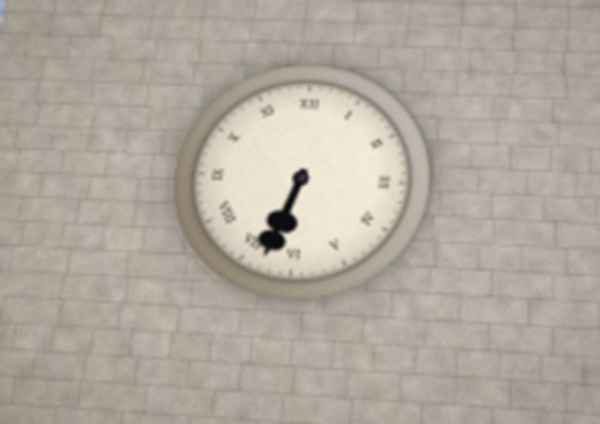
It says 6:33
